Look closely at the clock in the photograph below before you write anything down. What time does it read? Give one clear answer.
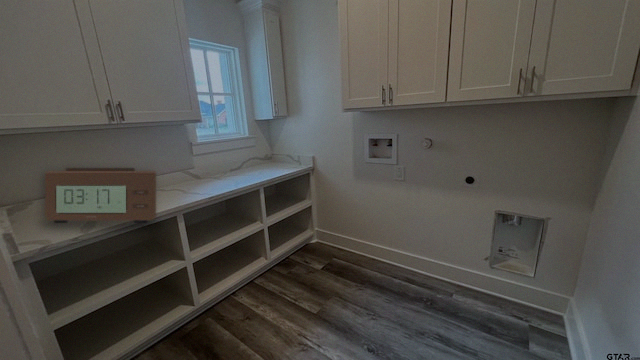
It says 3:17
